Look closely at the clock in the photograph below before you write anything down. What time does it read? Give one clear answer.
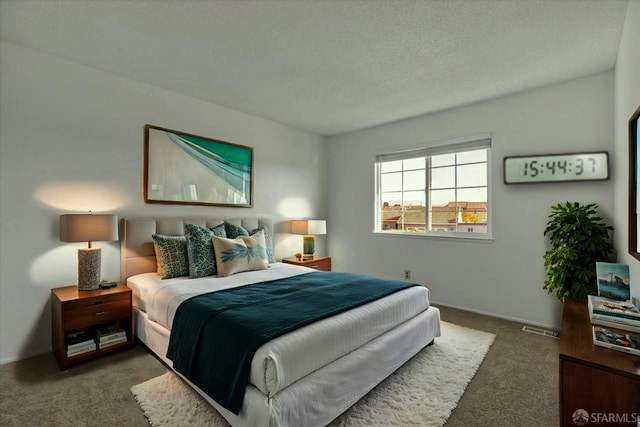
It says 15:44:37
